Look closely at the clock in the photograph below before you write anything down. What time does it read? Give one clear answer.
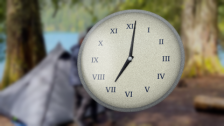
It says 7:01
